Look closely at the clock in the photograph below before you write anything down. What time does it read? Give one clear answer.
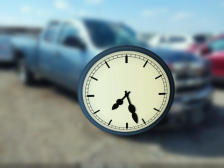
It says 7:27
